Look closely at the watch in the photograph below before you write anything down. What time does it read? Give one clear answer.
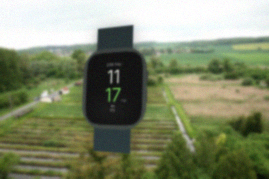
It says 11:17
